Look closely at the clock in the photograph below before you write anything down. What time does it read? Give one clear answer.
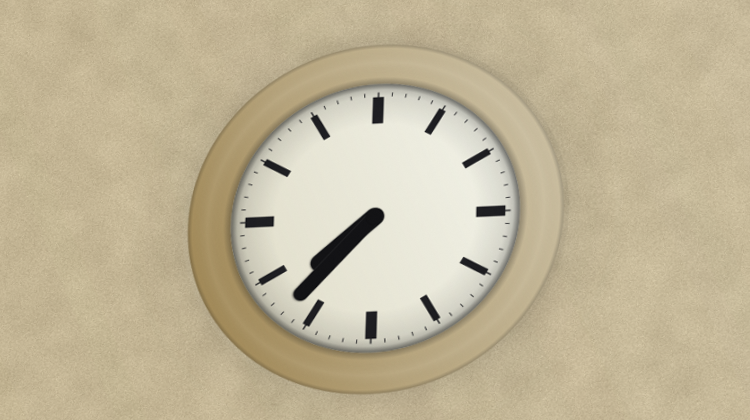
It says 7:37
